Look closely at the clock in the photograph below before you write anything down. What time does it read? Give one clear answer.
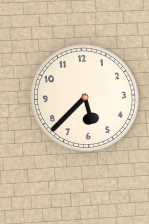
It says 5:38
